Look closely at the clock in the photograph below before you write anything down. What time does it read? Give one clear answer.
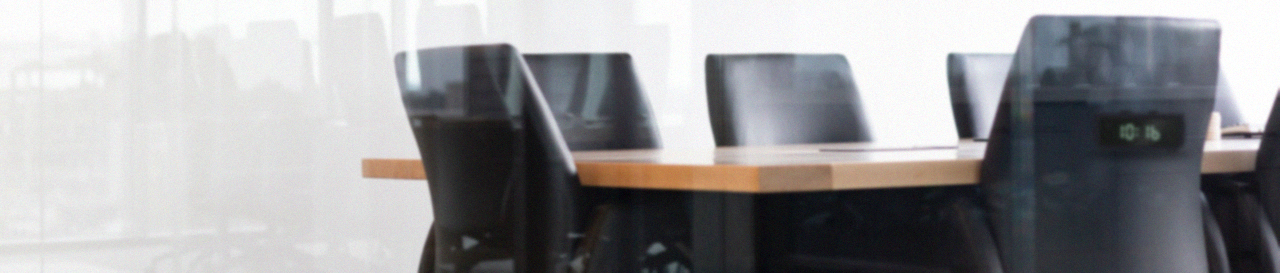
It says 10:16
